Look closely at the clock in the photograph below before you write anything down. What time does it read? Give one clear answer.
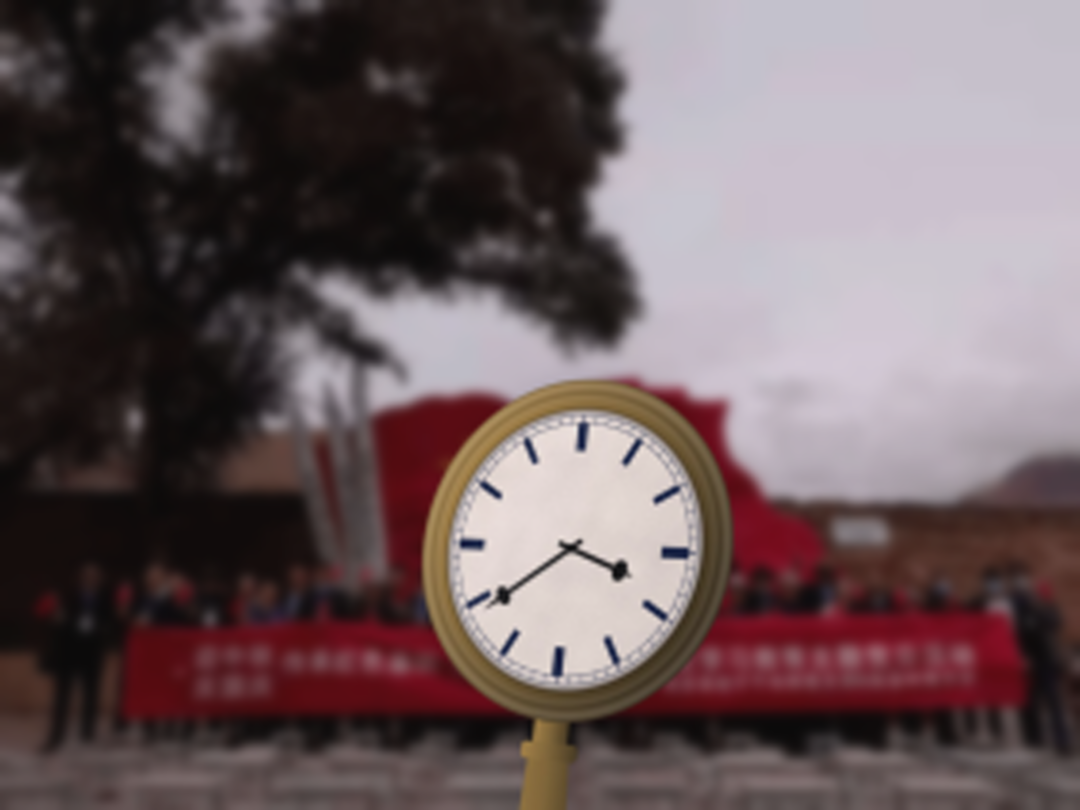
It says 3:39
